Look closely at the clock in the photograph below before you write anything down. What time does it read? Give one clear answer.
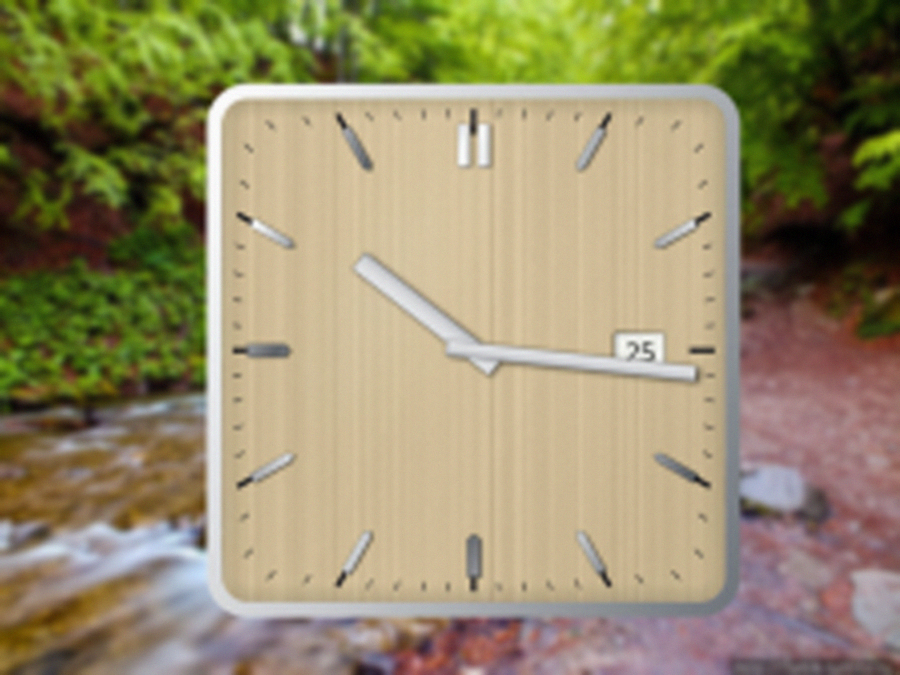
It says 10:16
